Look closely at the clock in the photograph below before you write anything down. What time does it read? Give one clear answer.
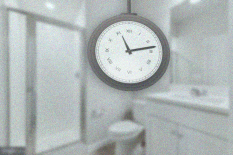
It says 11:13
